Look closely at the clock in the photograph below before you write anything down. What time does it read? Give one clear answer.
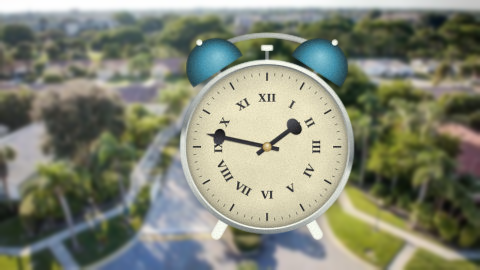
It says 1:47
